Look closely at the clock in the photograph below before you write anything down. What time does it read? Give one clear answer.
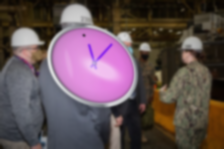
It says 12:09
